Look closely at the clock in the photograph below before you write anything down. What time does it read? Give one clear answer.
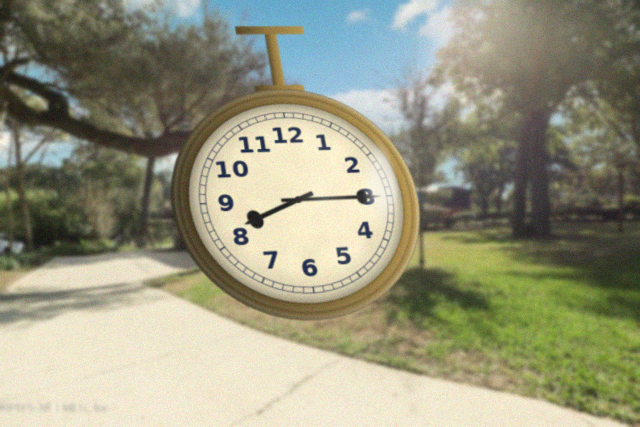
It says 8:15
